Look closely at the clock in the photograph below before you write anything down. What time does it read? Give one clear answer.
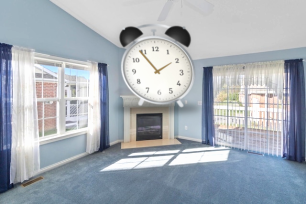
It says 1:54
